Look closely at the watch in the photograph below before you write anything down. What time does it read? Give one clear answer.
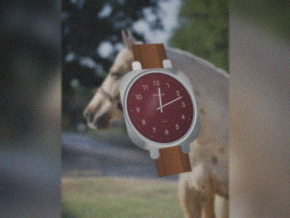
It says 12:12
